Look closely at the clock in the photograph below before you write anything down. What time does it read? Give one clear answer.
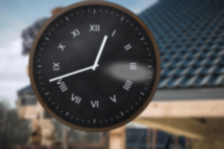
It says 12:42
